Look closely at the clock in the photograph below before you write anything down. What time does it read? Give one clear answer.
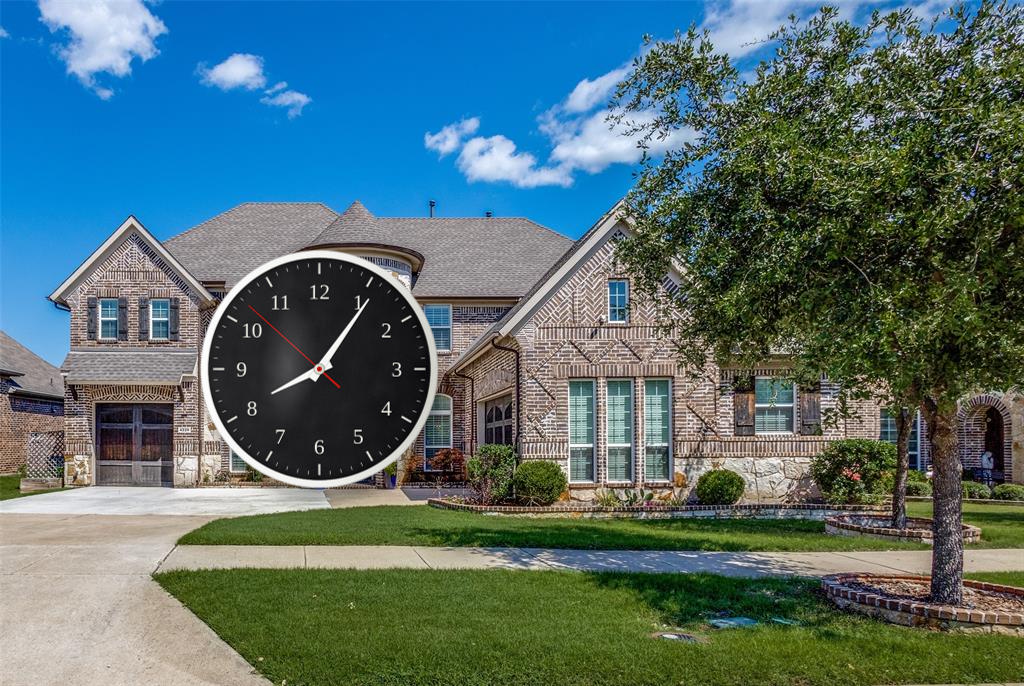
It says 8:05:52
